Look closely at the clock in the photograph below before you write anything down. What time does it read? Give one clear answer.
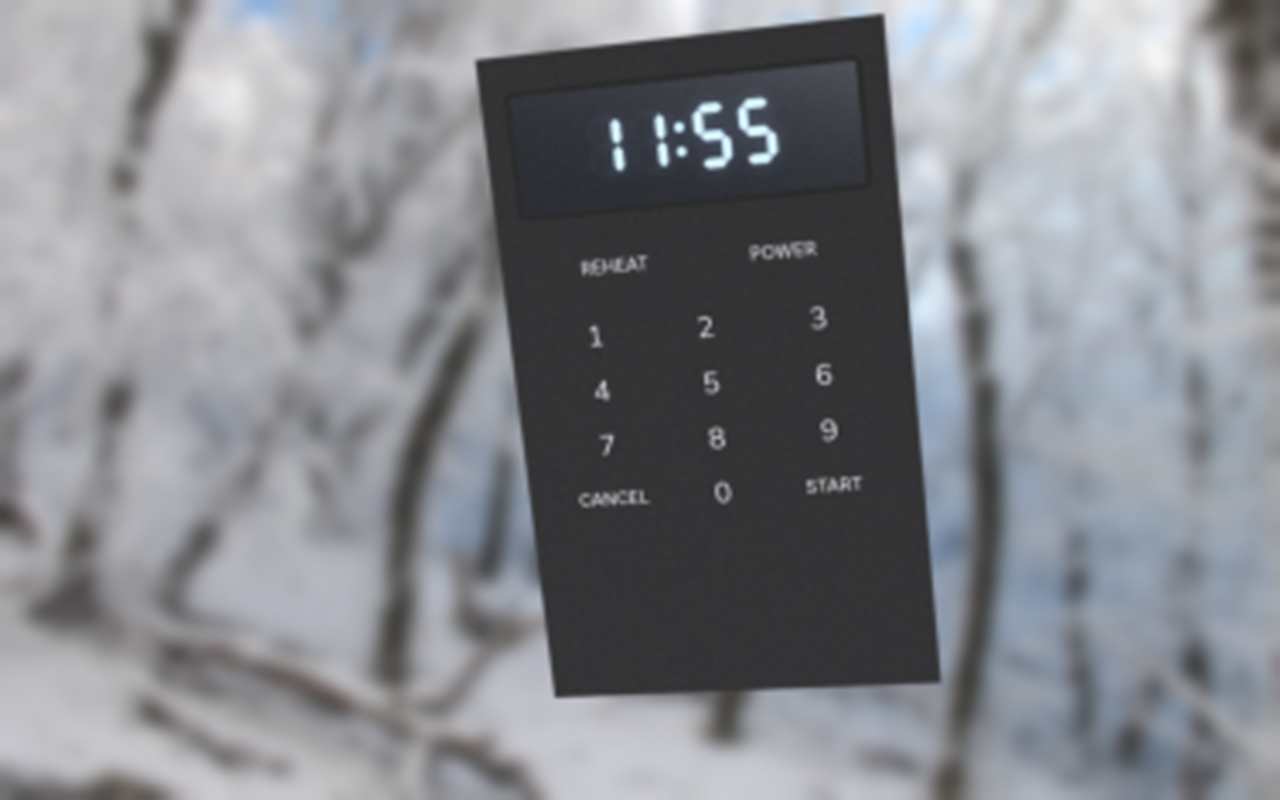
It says 11:55
